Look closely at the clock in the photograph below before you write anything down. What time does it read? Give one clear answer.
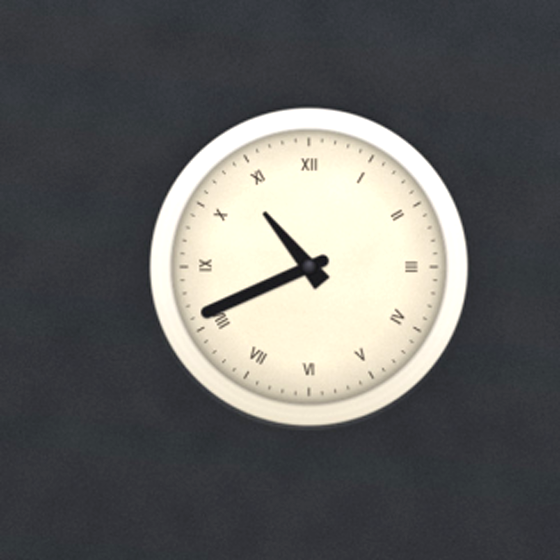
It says 10:41
